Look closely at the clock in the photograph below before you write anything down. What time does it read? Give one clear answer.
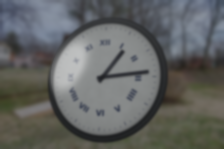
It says 1:14
